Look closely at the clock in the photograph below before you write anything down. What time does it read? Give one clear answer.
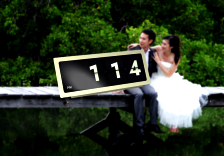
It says 1:14
